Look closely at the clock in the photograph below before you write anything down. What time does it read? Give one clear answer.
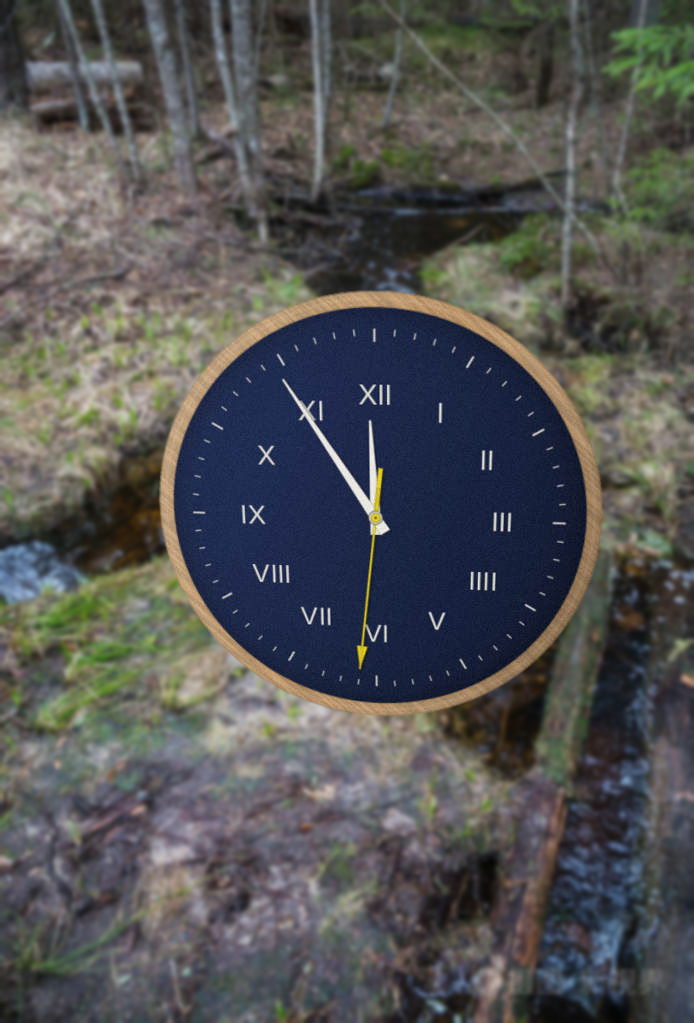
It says 11:54:31
